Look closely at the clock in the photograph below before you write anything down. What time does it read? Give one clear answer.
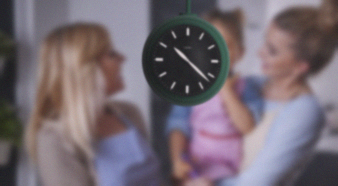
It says 10:22
